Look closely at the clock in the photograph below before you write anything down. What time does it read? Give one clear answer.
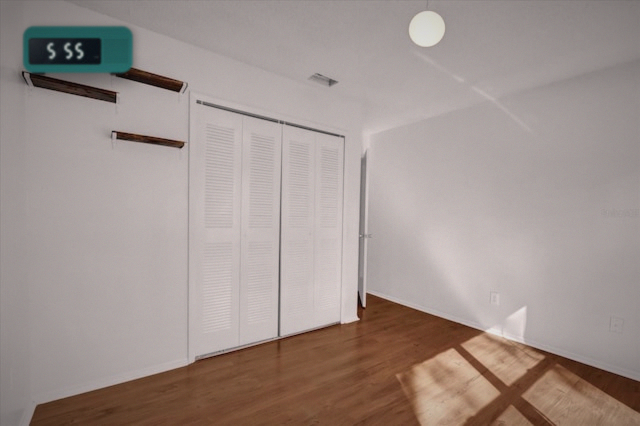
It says 5:55
